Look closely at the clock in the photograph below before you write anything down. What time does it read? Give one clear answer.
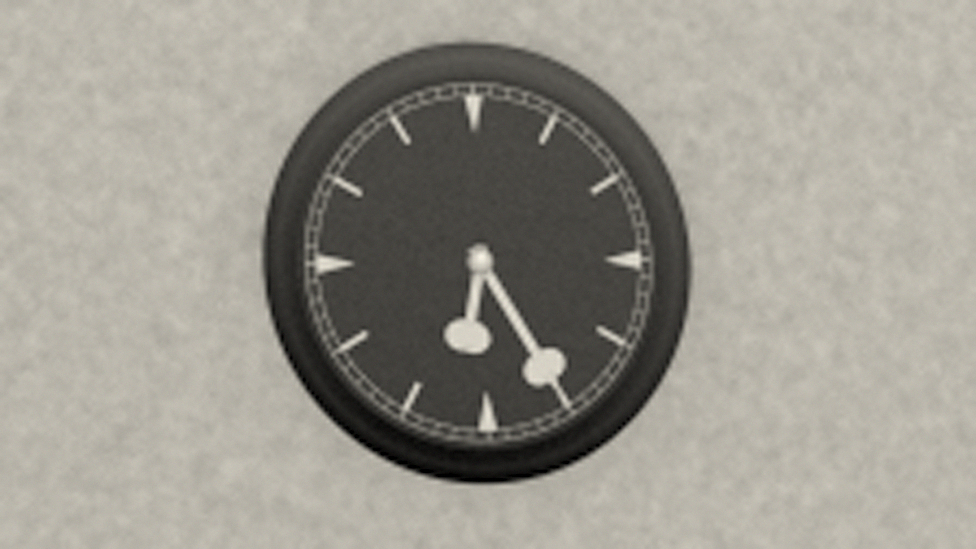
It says 6:25
